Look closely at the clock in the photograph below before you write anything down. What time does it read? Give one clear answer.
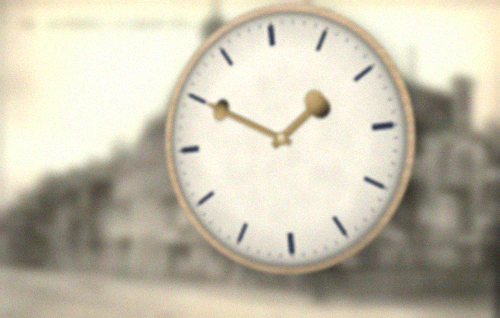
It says 1:50
